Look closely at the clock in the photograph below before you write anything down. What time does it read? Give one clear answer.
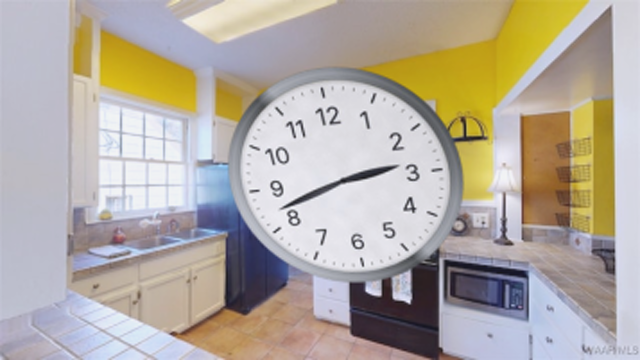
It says 2:42
